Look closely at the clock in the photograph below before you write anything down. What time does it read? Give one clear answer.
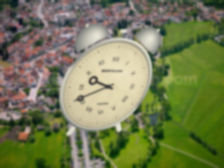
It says 9:41
